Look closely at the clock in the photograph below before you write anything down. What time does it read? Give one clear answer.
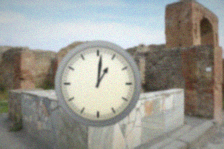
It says 1:01
